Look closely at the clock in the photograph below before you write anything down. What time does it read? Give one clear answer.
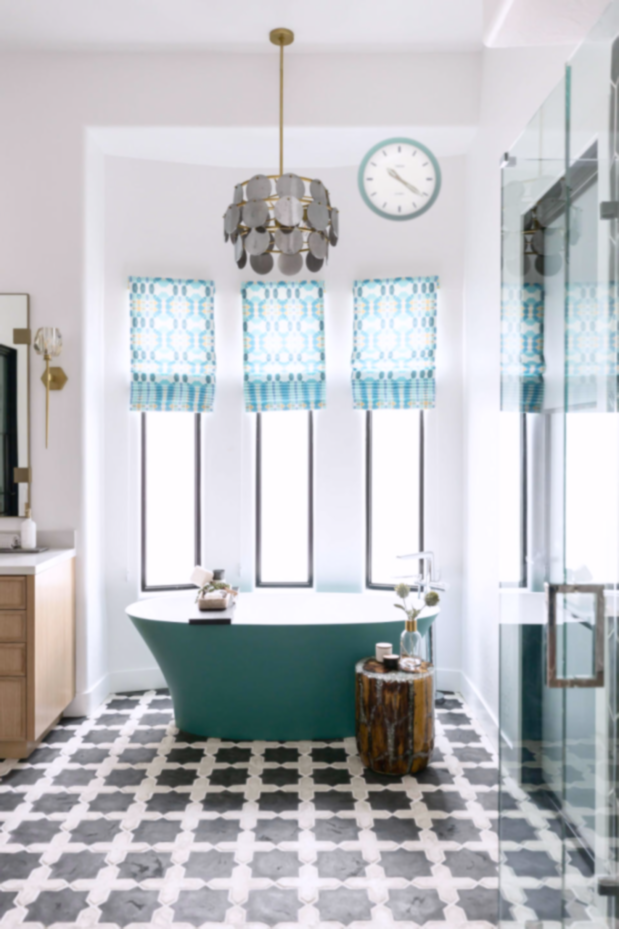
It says 10:21
